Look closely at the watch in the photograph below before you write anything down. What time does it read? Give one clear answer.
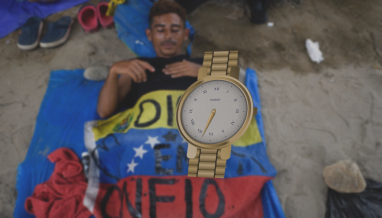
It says 6:33
